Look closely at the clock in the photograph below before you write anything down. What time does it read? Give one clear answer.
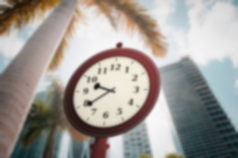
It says 9:39
